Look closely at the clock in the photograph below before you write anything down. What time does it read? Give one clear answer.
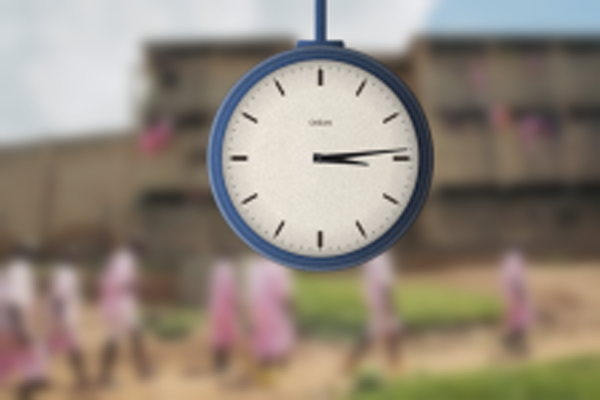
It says 3:14
